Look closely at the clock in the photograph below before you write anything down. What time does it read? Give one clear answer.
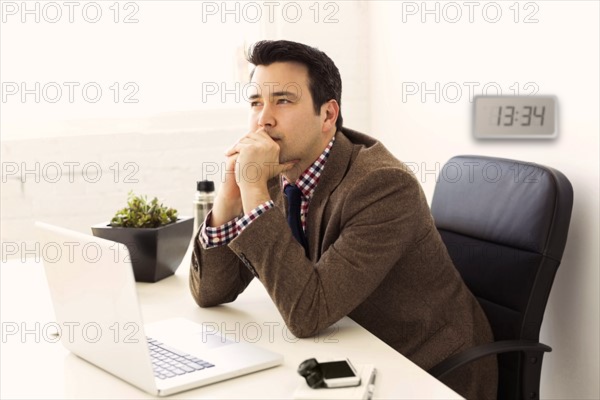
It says 13:34
